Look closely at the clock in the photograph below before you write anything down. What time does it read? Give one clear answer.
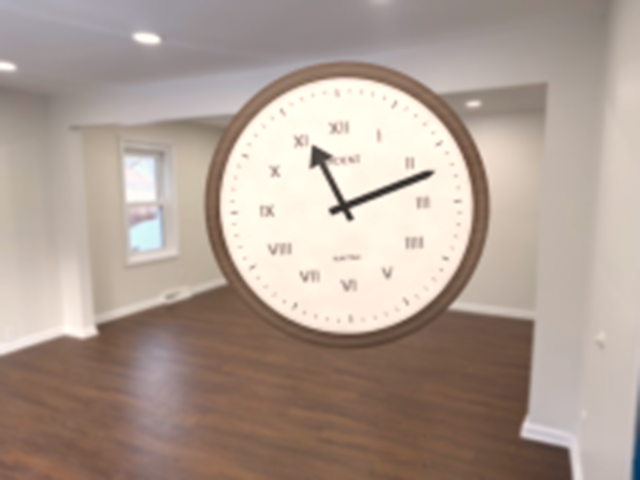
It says 11:12
